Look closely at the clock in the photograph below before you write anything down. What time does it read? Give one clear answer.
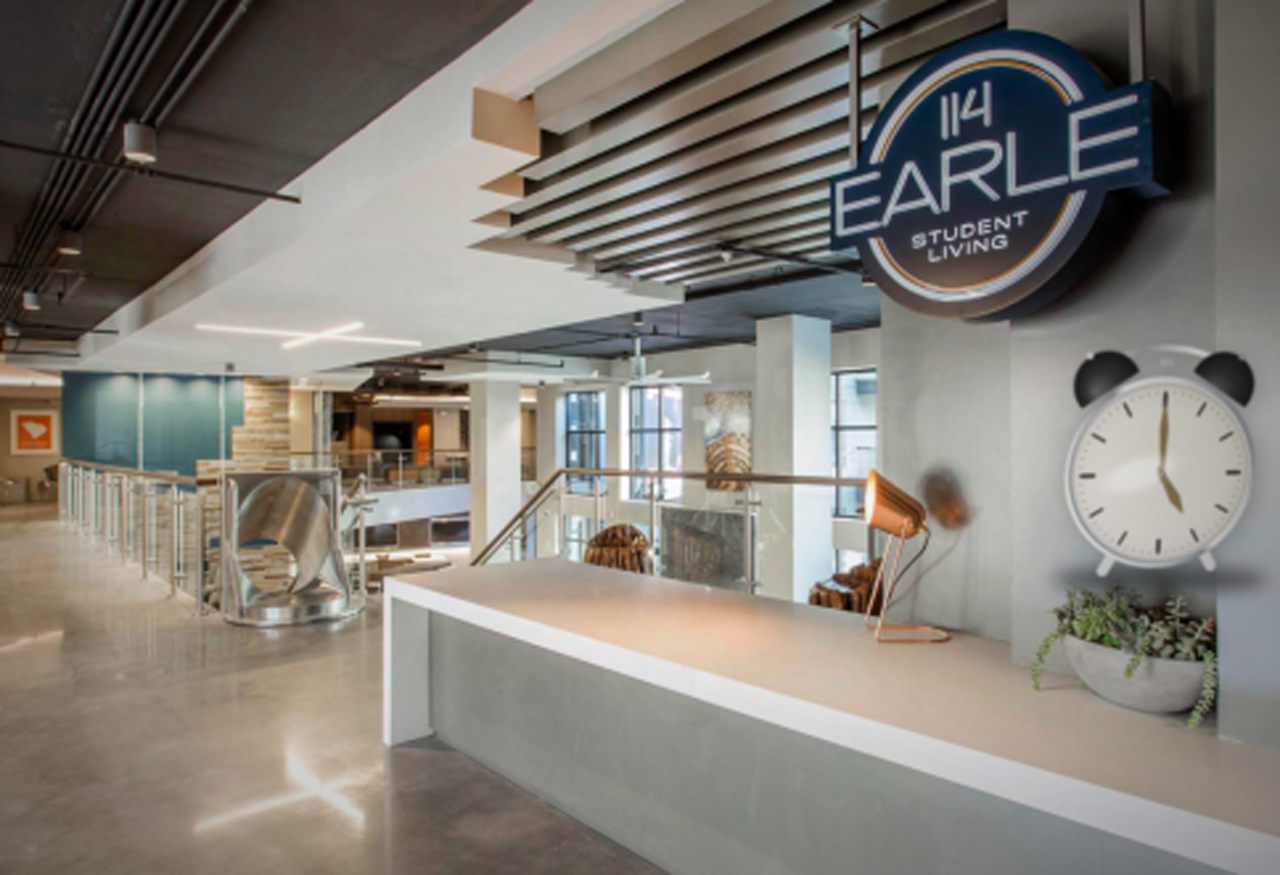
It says 5:00
